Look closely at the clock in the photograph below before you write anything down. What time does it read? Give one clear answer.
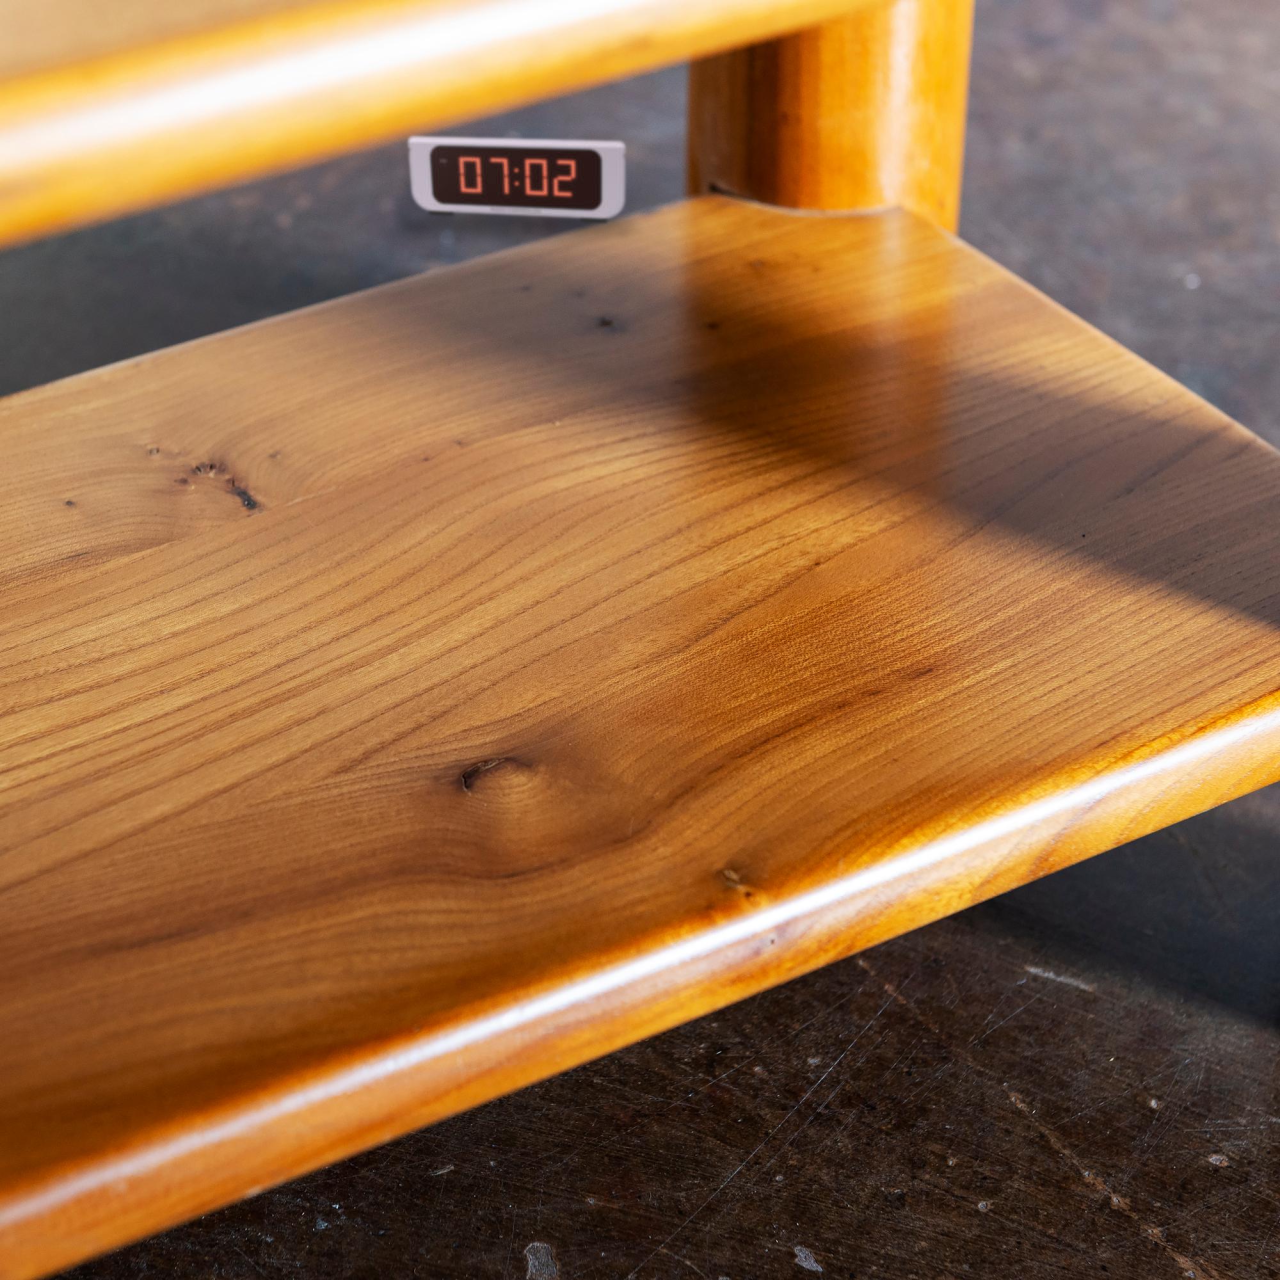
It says 7:02
